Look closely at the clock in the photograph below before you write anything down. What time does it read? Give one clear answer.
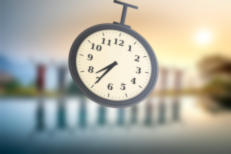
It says 7:35
